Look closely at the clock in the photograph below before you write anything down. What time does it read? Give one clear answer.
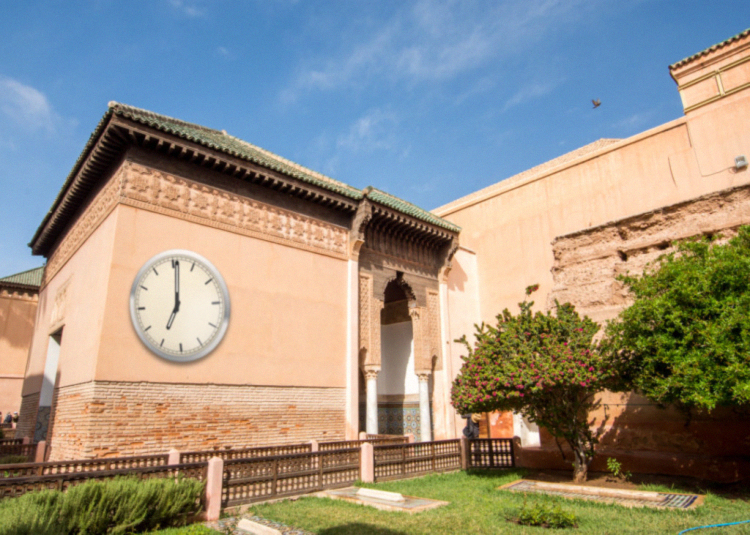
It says 7:01
